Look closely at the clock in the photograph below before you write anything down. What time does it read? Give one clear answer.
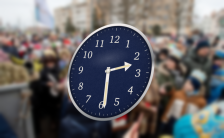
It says 2:29
